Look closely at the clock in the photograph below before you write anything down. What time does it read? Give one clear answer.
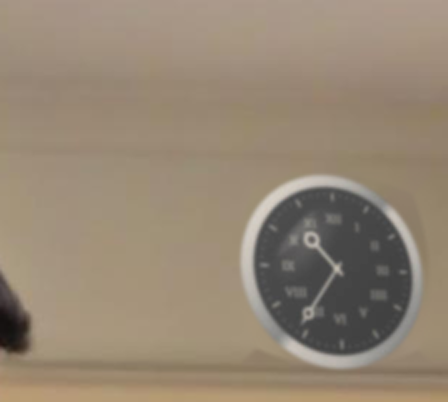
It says 10:36
